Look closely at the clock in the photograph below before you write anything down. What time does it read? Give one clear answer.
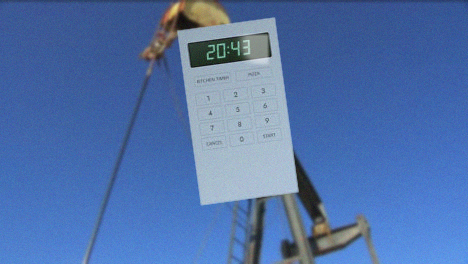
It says 20:43
